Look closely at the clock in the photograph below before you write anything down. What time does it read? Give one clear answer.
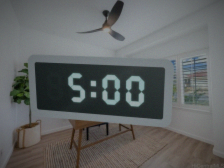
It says 5:00
